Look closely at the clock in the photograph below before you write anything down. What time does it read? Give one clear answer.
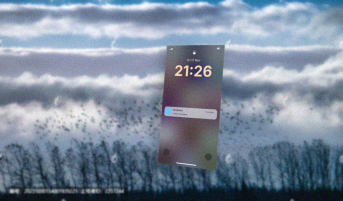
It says 21:26
